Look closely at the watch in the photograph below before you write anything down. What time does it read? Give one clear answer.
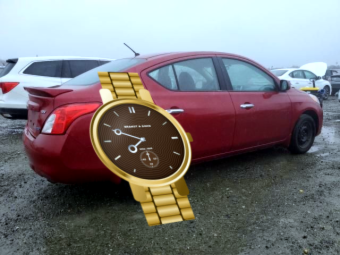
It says 7:49
